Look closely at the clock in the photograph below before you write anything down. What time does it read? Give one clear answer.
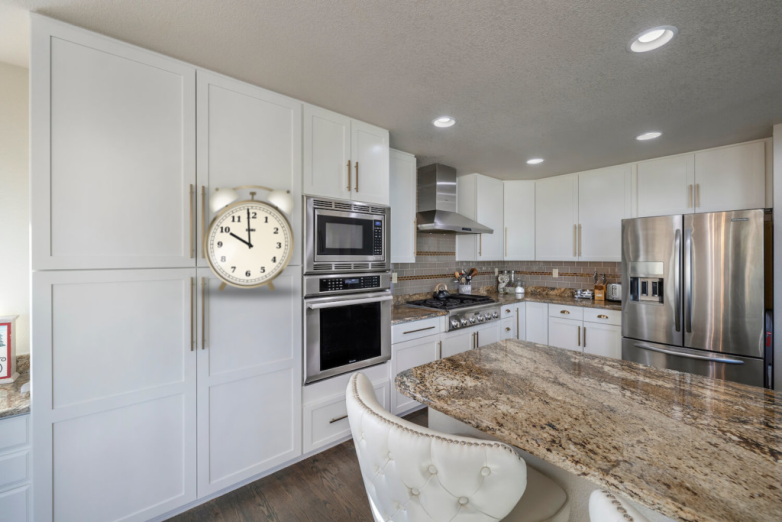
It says 9:59
